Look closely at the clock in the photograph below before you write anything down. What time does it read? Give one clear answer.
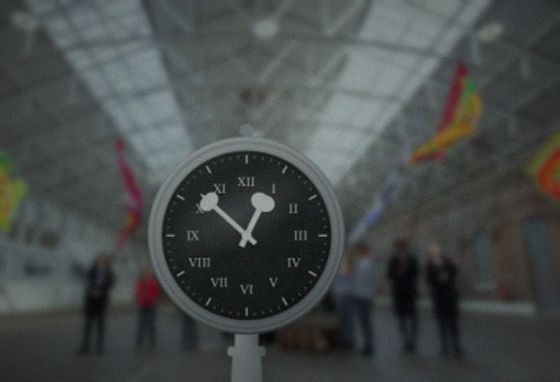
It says 12:52
